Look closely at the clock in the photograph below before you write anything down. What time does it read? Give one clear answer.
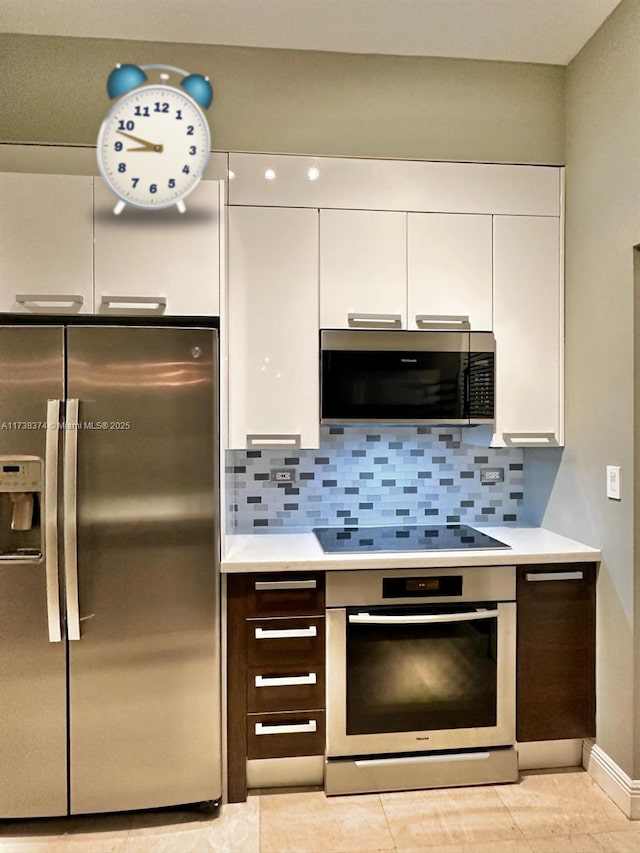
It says 8:48
